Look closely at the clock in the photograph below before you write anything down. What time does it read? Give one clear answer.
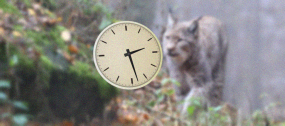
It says 2:28
